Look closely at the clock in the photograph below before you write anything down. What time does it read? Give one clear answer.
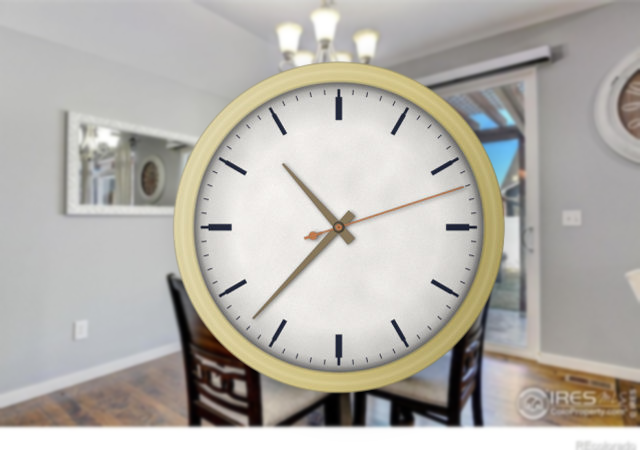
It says 10:37:12
